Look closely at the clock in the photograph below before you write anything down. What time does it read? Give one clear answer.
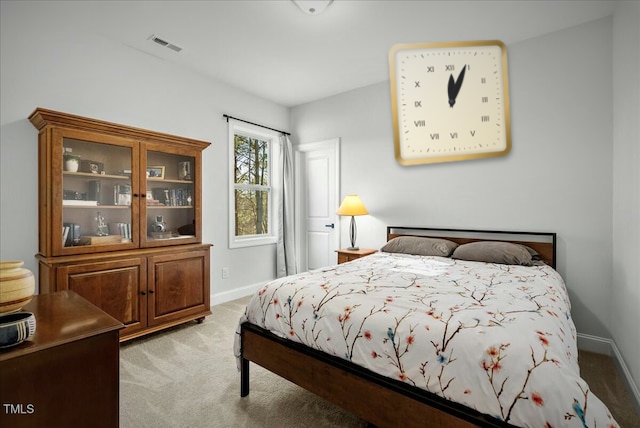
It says 12:04
